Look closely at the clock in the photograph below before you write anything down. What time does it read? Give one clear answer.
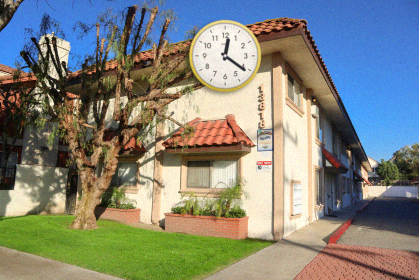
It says 12:21
